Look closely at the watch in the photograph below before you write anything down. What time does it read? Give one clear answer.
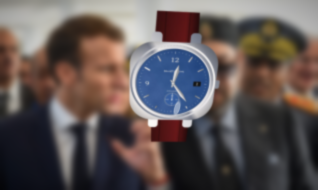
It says 12:24
